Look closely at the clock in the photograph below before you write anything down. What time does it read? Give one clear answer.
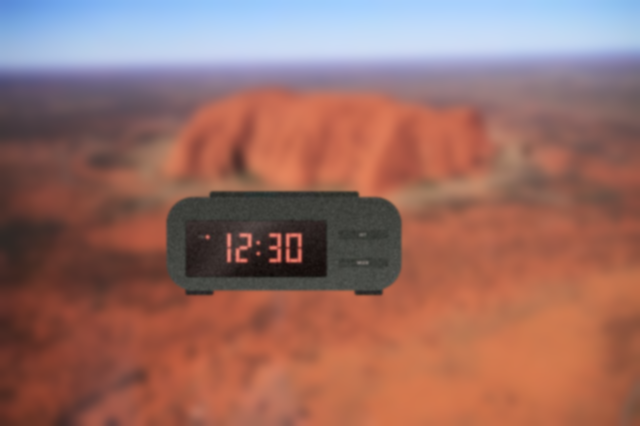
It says 12:30
